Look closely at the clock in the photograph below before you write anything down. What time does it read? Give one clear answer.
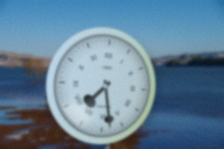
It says 7:28
